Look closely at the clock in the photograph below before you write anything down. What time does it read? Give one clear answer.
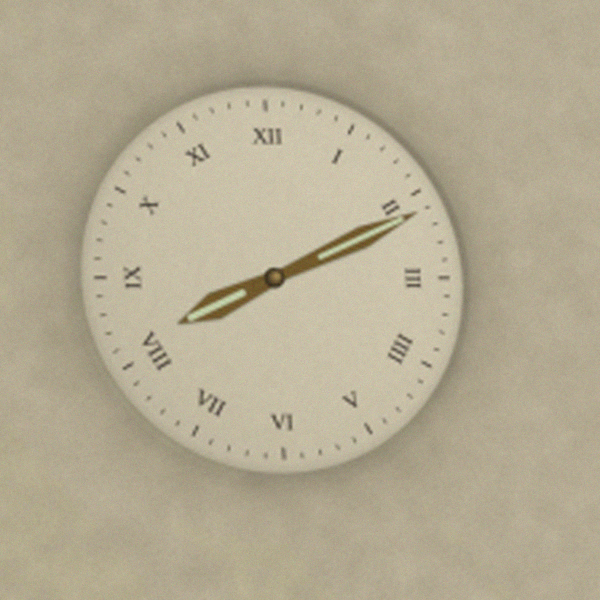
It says 8:11
